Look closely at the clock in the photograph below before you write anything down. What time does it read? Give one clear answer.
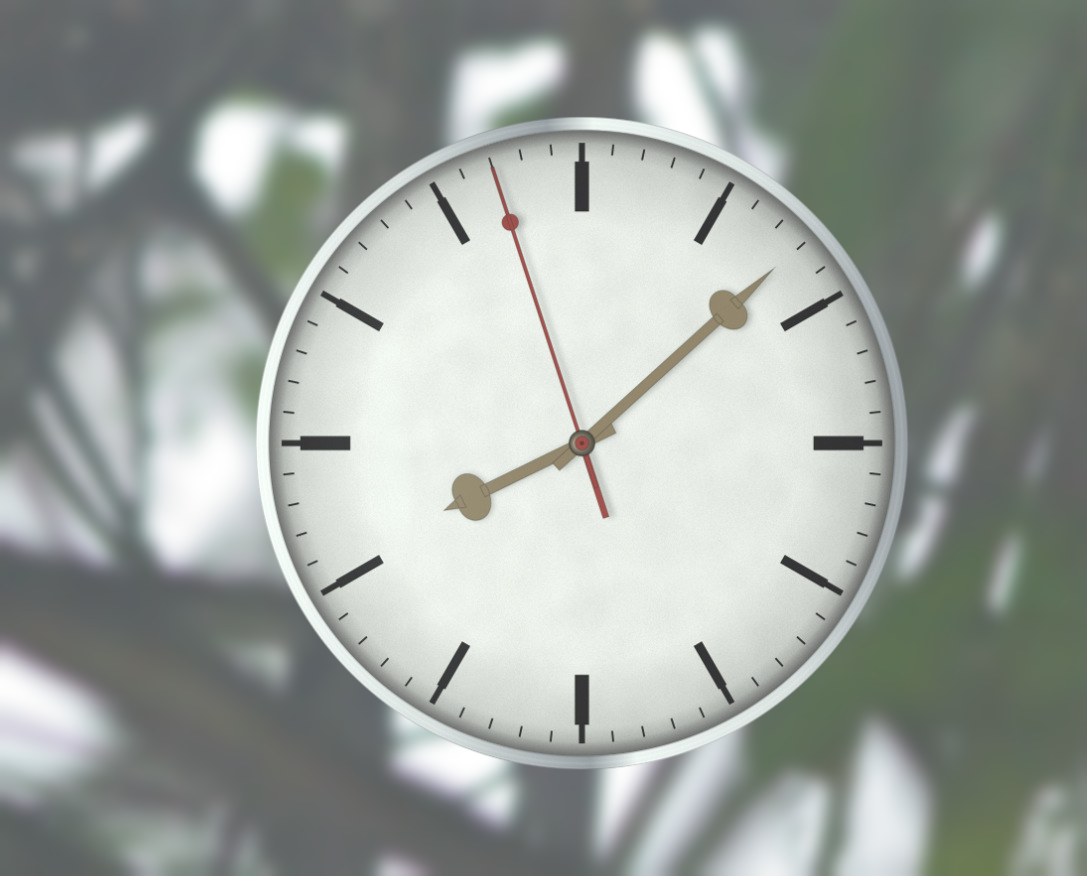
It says 8:07:57
